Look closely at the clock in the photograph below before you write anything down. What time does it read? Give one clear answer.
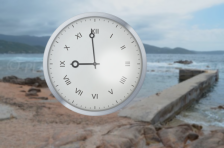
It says 8:59
